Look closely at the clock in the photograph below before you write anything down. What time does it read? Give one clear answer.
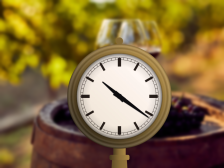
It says 10:21
